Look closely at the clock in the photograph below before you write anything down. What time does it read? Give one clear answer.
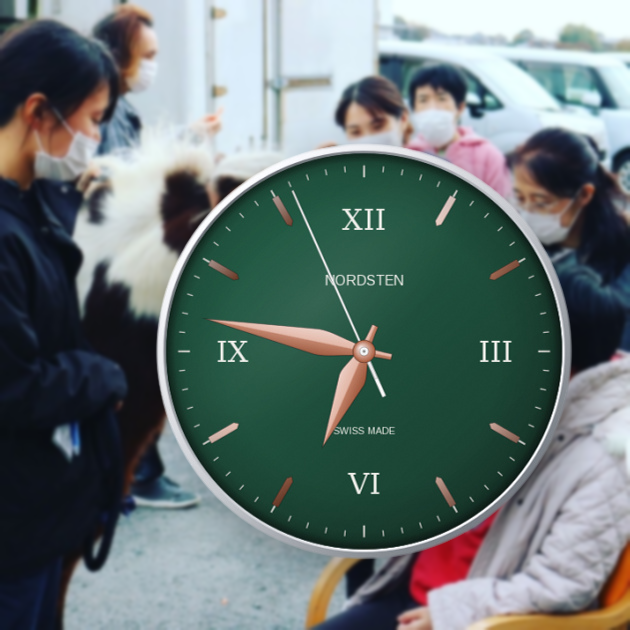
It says 6:46:56
